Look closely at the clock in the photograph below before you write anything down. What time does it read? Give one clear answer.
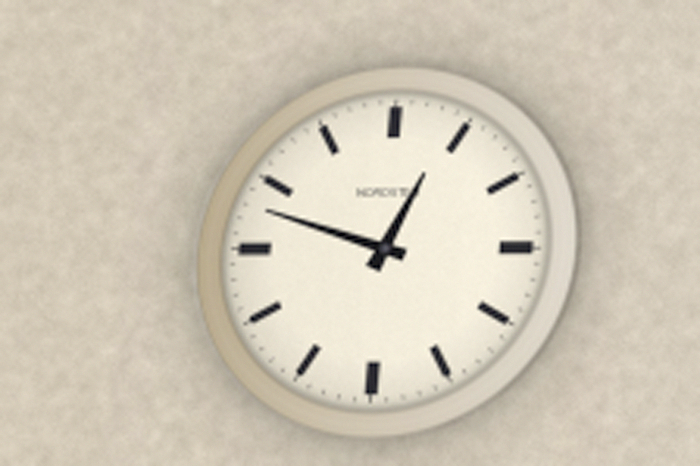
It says 12:48
